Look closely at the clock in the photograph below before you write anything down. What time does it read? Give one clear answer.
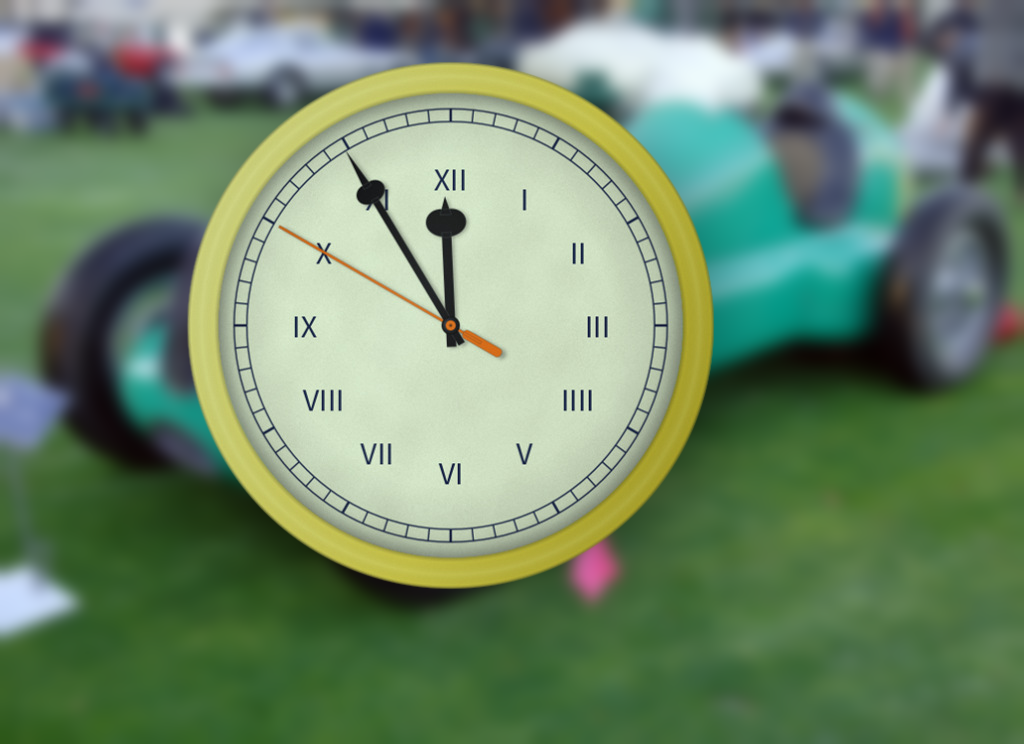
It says 11:54:50
